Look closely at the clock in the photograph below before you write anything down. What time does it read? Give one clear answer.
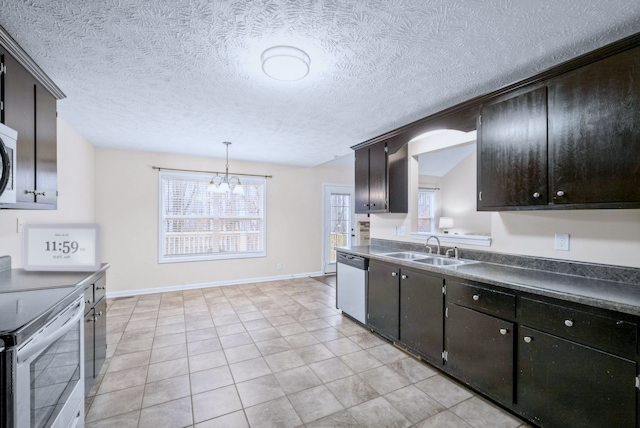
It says 11:59
